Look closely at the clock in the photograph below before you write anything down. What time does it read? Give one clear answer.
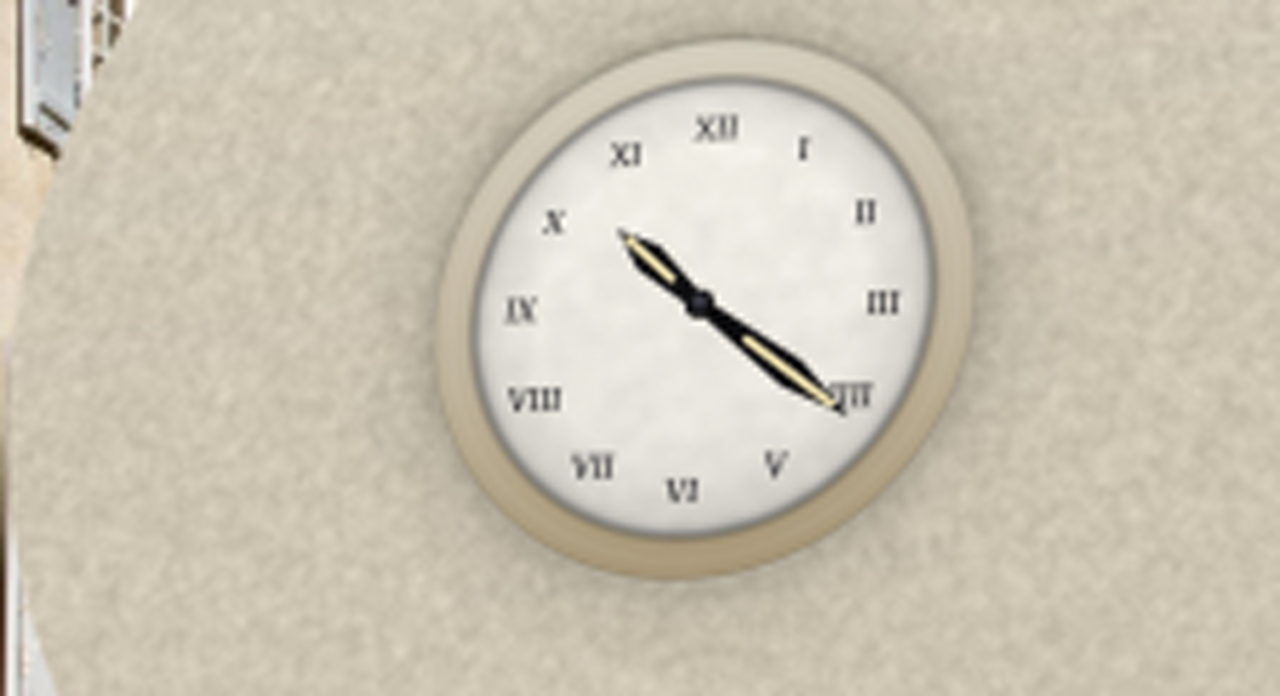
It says 10:21
